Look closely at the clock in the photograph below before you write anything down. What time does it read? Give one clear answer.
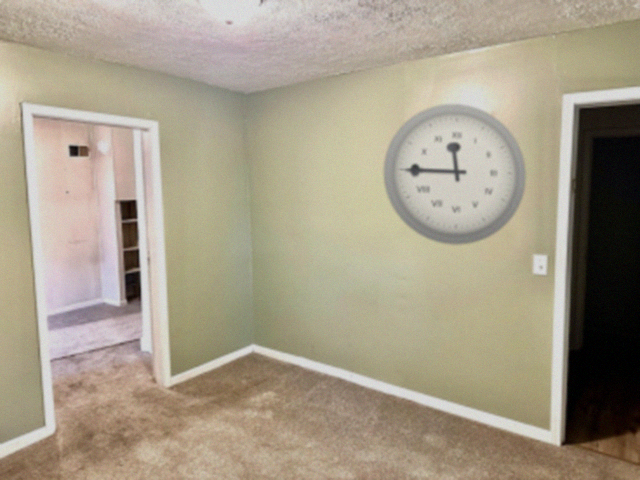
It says 11:45
